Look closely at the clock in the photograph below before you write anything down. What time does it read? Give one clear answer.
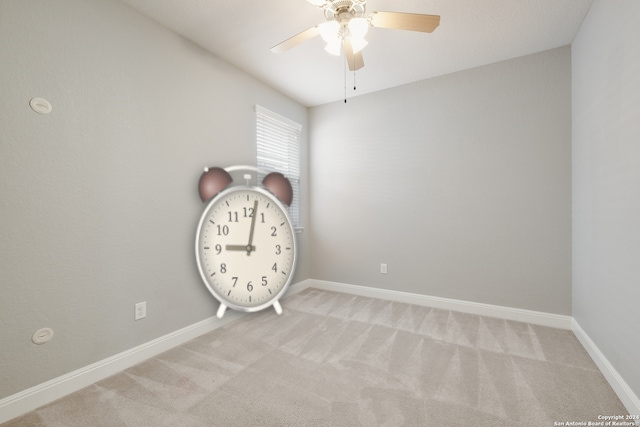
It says 9:02
